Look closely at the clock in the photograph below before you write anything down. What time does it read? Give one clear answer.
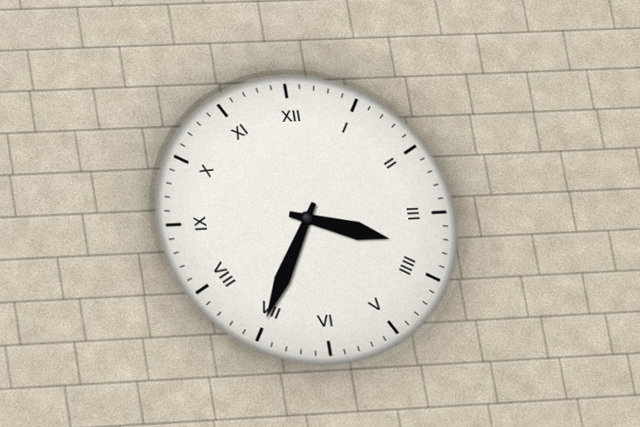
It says 3:35
